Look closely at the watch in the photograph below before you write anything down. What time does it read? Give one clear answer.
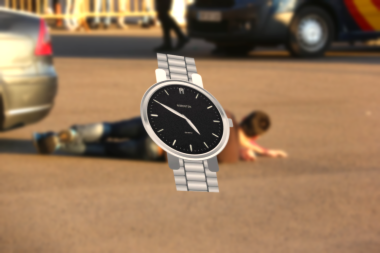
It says 4:50
